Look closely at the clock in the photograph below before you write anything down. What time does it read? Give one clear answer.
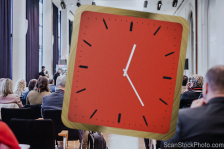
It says 12:24
